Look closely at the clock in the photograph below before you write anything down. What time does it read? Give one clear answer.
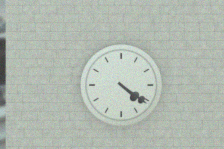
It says 4:21
